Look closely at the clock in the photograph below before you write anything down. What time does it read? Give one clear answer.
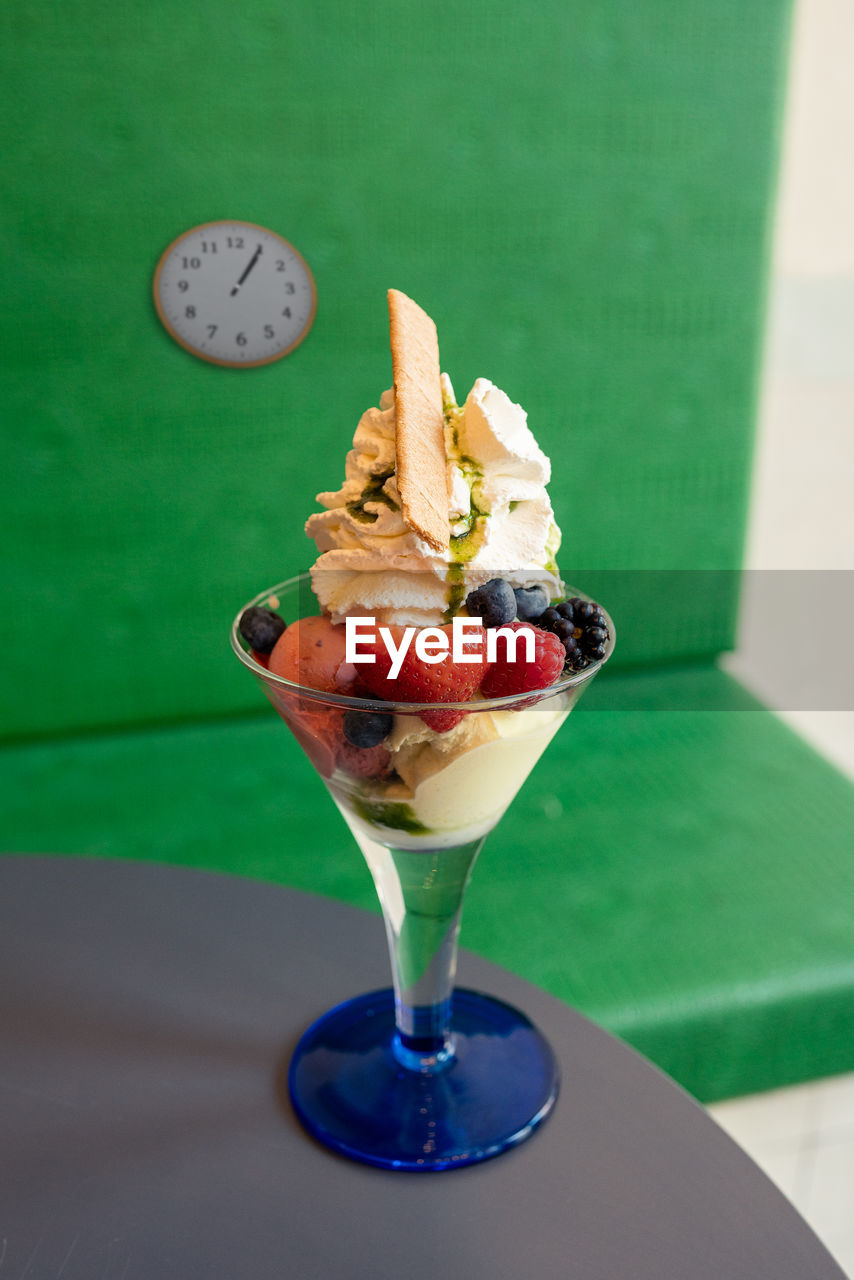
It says 1:05
